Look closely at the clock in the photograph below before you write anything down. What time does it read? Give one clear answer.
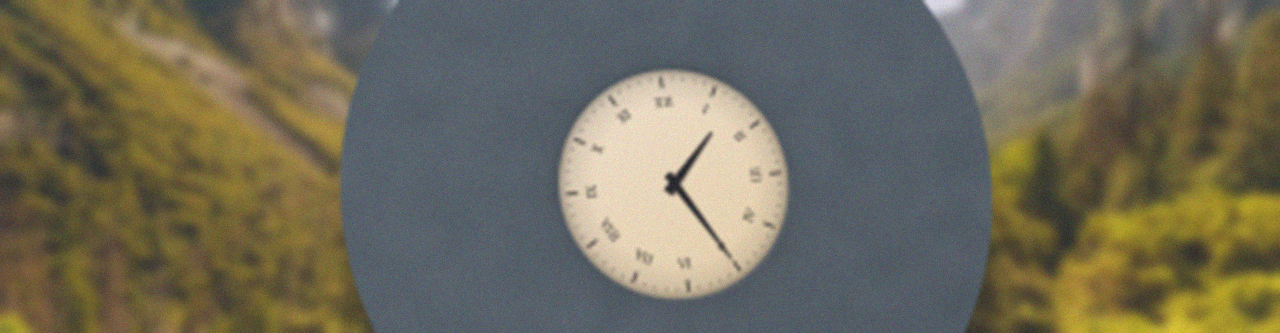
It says 1:25
